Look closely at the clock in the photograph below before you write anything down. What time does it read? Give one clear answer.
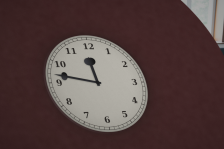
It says 11:47
